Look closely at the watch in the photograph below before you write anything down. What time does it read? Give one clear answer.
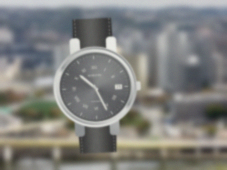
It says 10:26
